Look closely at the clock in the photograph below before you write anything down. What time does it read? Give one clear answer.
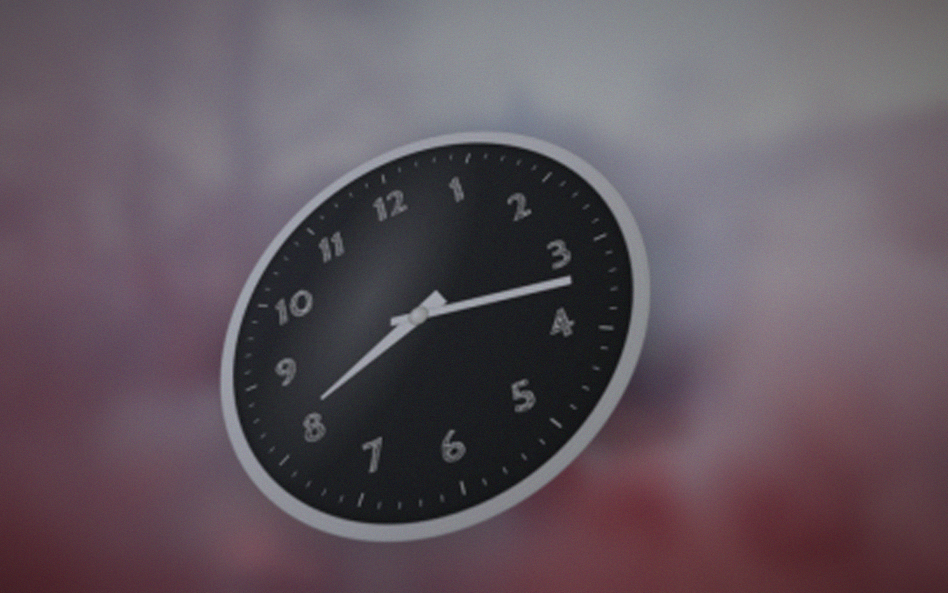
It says 8:17
